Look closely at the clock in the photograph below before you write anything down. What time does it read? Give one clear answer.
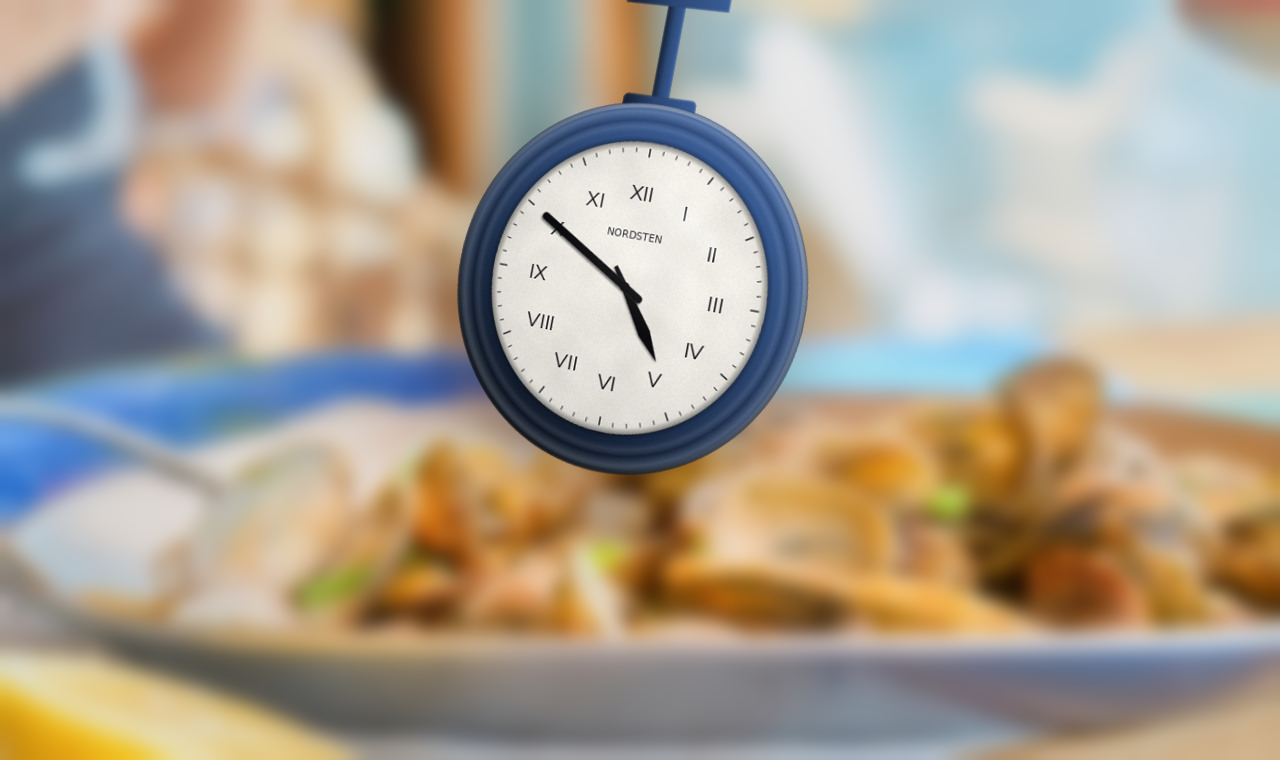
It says 4:50
